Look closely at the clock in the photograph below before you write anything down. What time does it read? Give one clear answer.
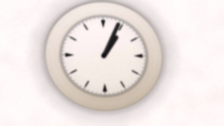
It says 1:04
